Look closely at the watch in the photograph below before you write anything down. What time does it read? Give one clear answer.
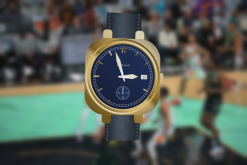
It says 2:57
